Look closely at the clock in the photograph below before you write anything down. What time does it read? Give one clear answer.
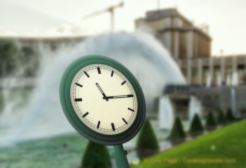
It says 11:15
